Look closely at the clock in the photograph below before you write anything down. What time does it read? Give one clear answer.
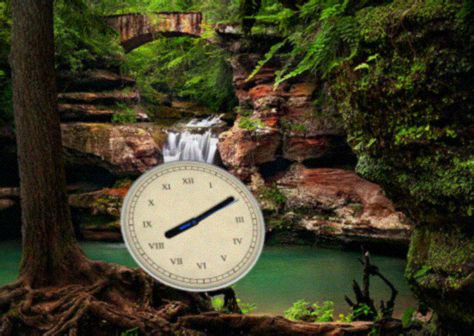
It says 8:10:11
